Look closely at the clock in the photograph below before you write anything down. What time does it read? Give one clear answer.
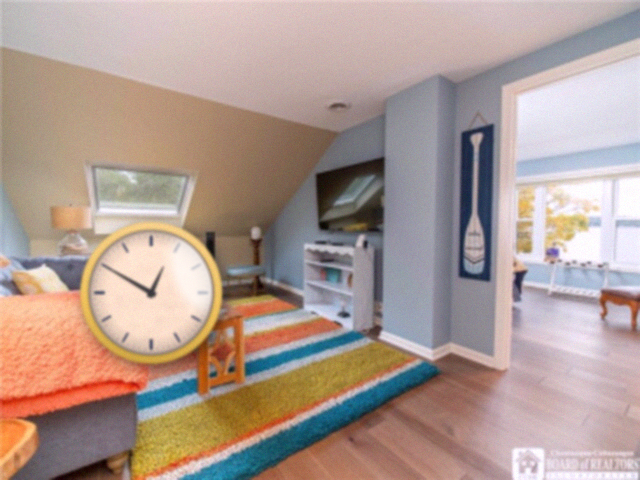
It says 12:50
